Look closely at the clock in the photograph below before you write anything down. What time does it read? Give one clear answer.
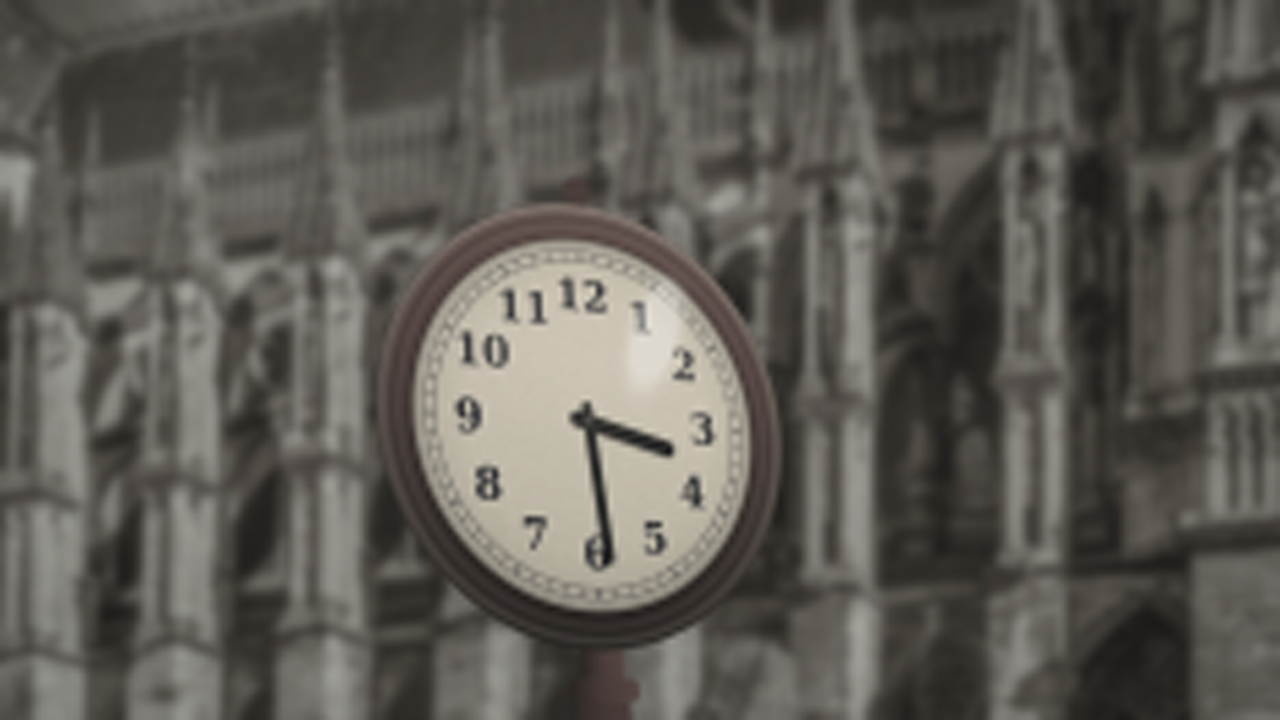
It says 3:29
